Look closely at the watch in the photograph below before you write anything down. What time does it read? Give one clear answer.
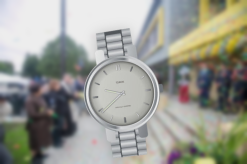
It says 9:39
